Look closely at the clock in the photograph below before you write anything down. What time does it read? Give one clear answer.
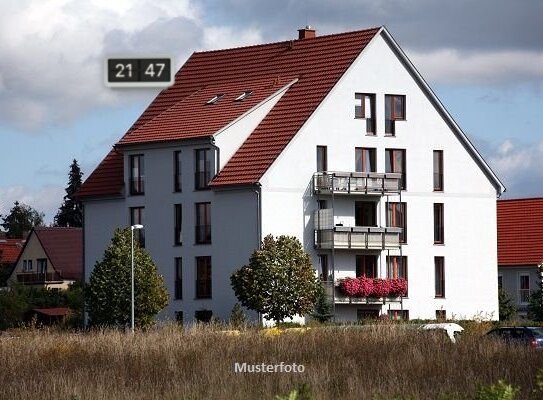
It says 21:47
